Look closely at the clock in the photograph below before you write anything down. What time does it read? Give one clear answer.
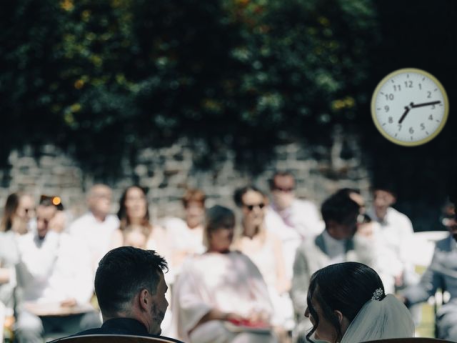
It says 7:14
